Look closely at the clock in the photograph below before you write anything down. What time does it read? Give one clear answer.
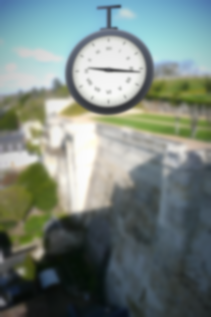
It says 9:16
